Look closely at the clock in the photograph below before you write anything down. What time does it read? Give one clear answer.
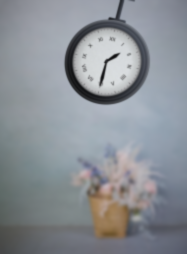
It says 1:30
